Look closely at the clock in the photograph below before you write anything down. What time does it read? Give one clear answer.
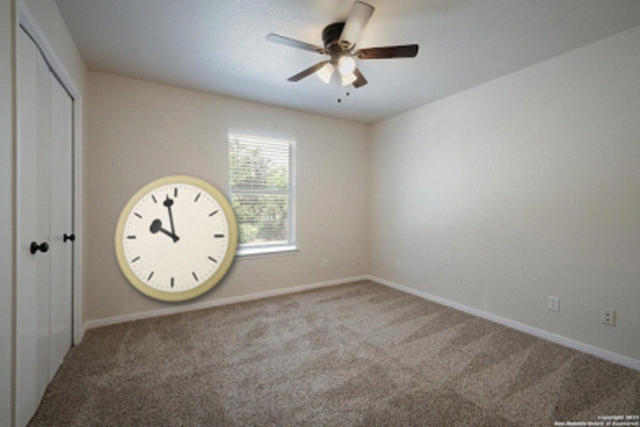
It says 9:58
